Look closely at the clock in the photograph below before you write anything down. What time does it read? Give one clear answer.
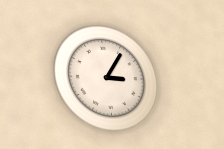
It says 3:06
